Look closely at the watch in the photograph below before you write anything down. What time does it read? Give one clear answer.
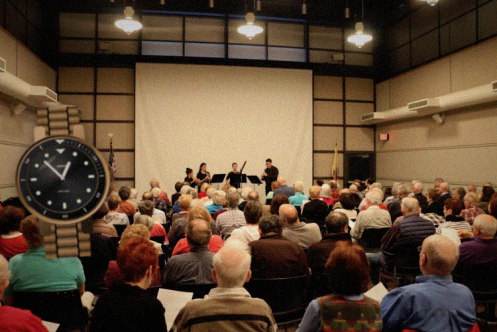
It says 12:53
